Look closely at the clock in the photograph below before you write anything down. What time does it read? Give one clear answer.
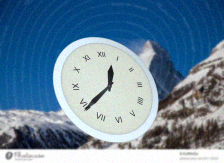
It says 12:39
